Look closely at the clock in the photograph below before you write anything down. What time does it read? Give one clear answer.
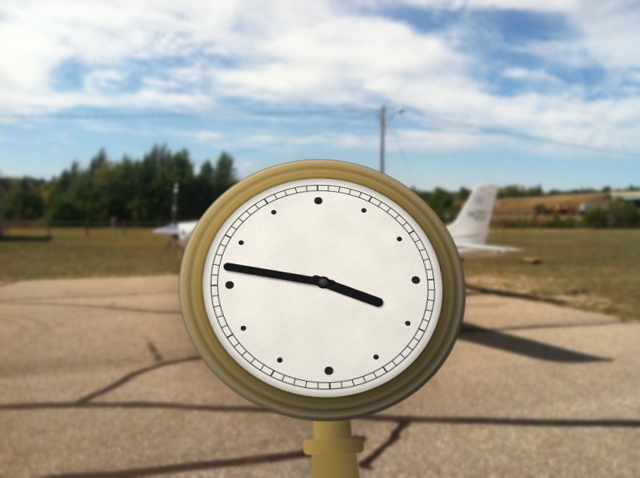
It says 3:47
